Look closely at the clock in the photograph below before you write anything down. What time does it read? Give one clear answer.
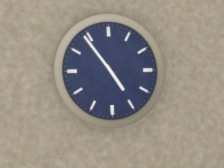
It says 4:54
